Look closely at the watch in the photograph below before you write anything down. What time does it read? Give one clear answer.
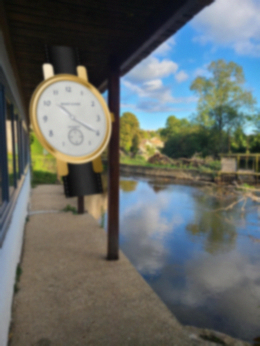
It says 10:20
